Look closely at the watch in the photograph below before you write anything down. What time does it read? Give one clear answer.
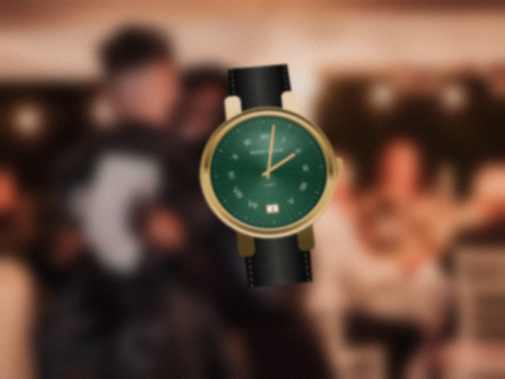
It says 2:02
